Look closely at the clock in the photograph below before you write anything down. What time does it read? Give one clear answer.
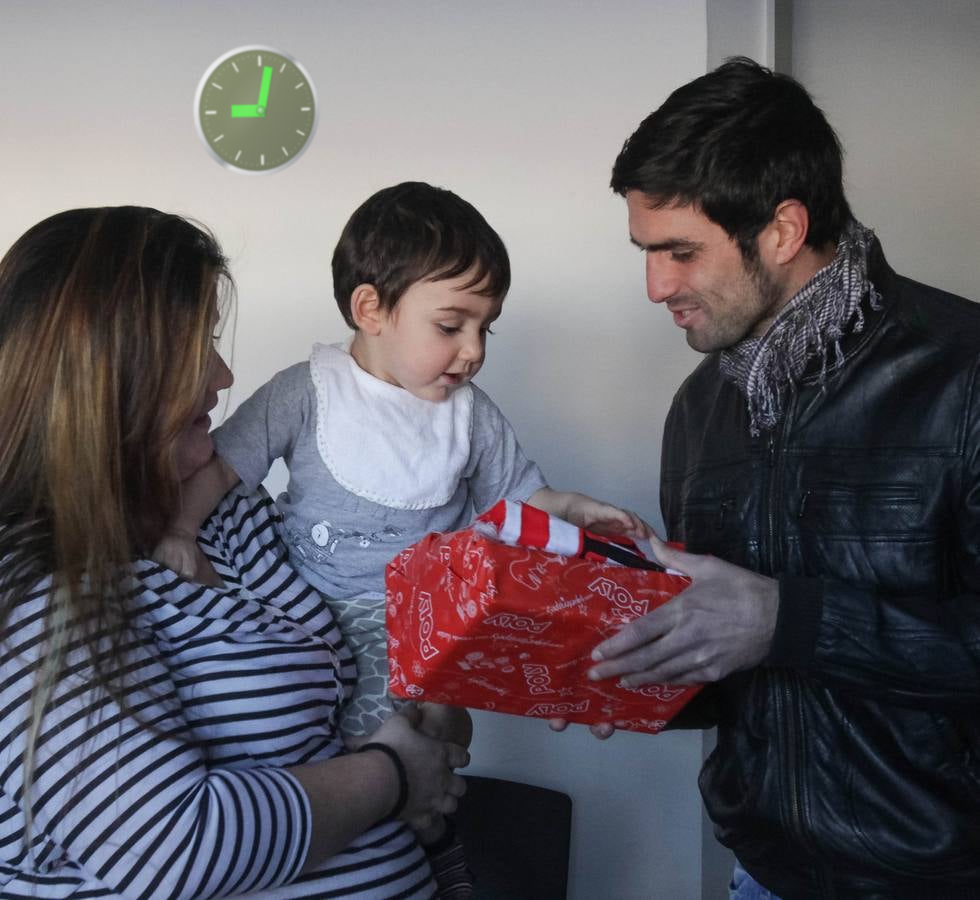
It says 9:02
